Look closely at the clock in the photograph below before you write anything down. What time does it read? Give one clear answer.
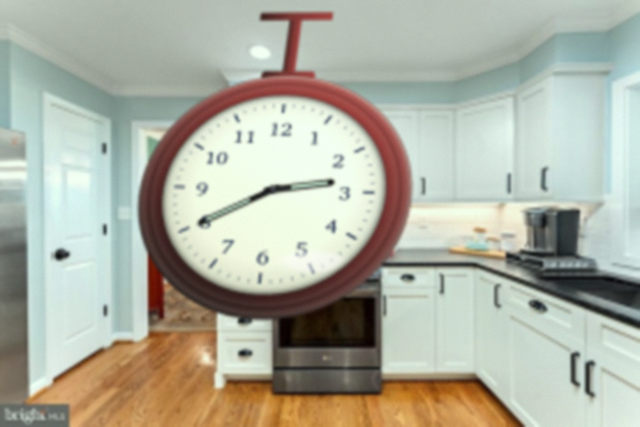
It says 2:40
